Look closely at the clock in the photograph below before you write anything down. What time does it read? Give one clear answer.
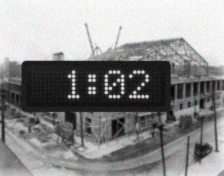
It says 1:02
